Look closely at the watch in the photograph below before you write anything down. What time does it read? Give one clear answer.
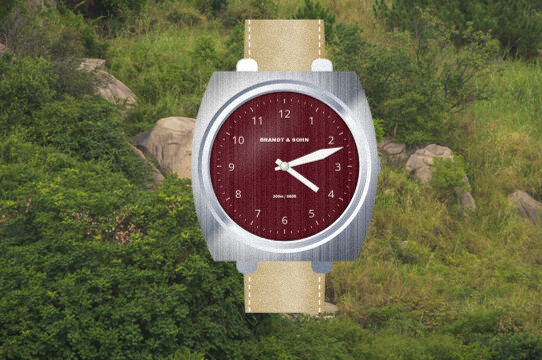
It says 4:12
